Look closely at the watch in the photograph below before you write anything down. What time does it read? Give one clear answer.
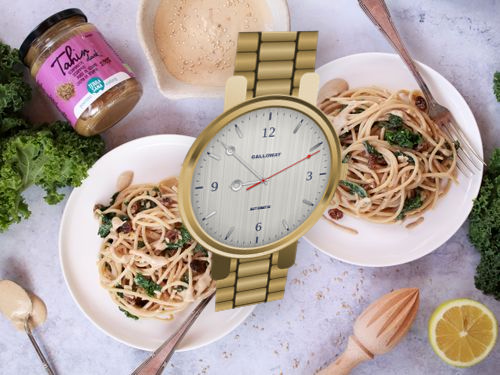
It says 8:52:11
